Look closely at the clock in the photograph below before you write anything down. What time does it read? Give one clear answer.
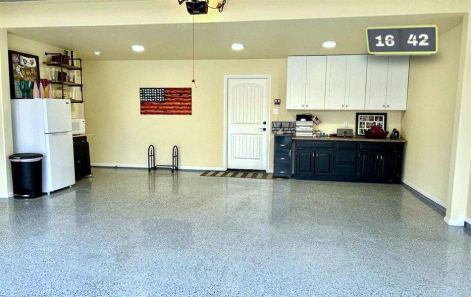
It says 16:42
